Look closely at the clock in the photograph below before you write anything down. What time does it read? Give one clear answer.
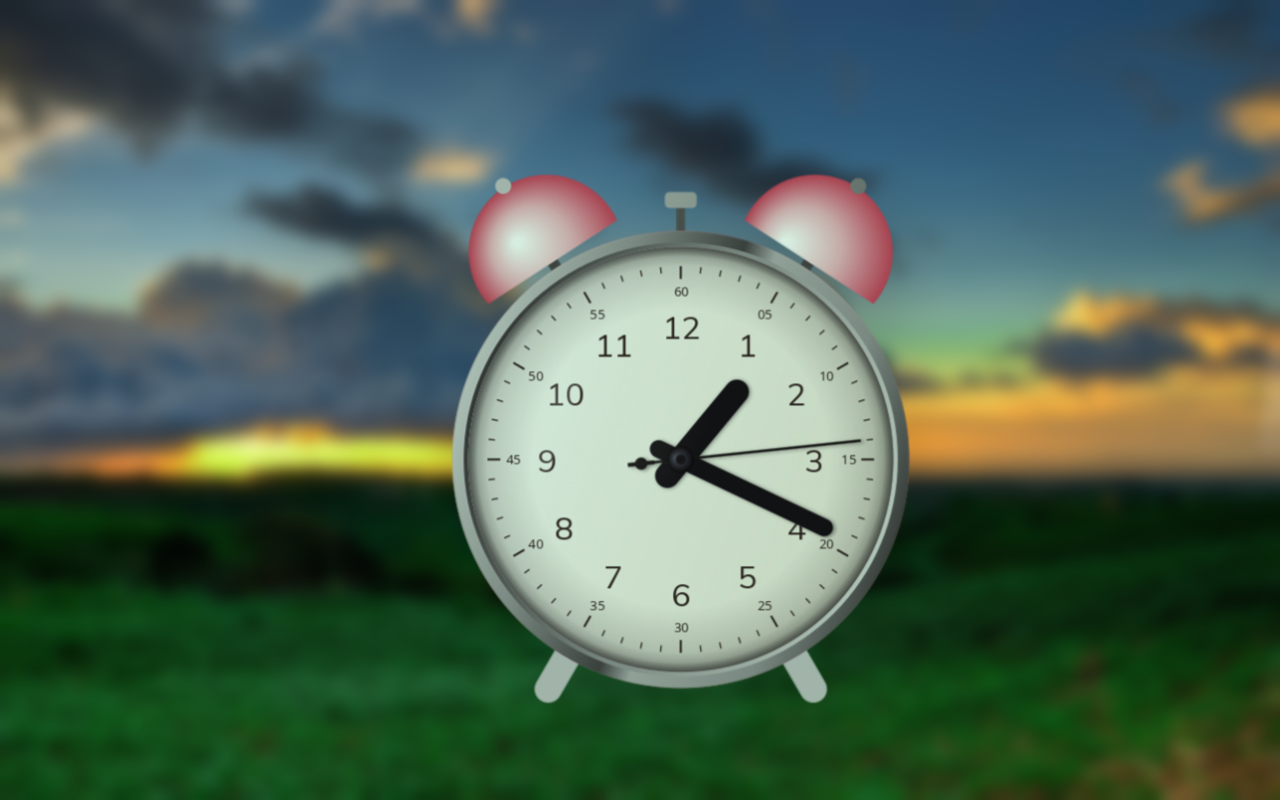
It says 1:19:14
